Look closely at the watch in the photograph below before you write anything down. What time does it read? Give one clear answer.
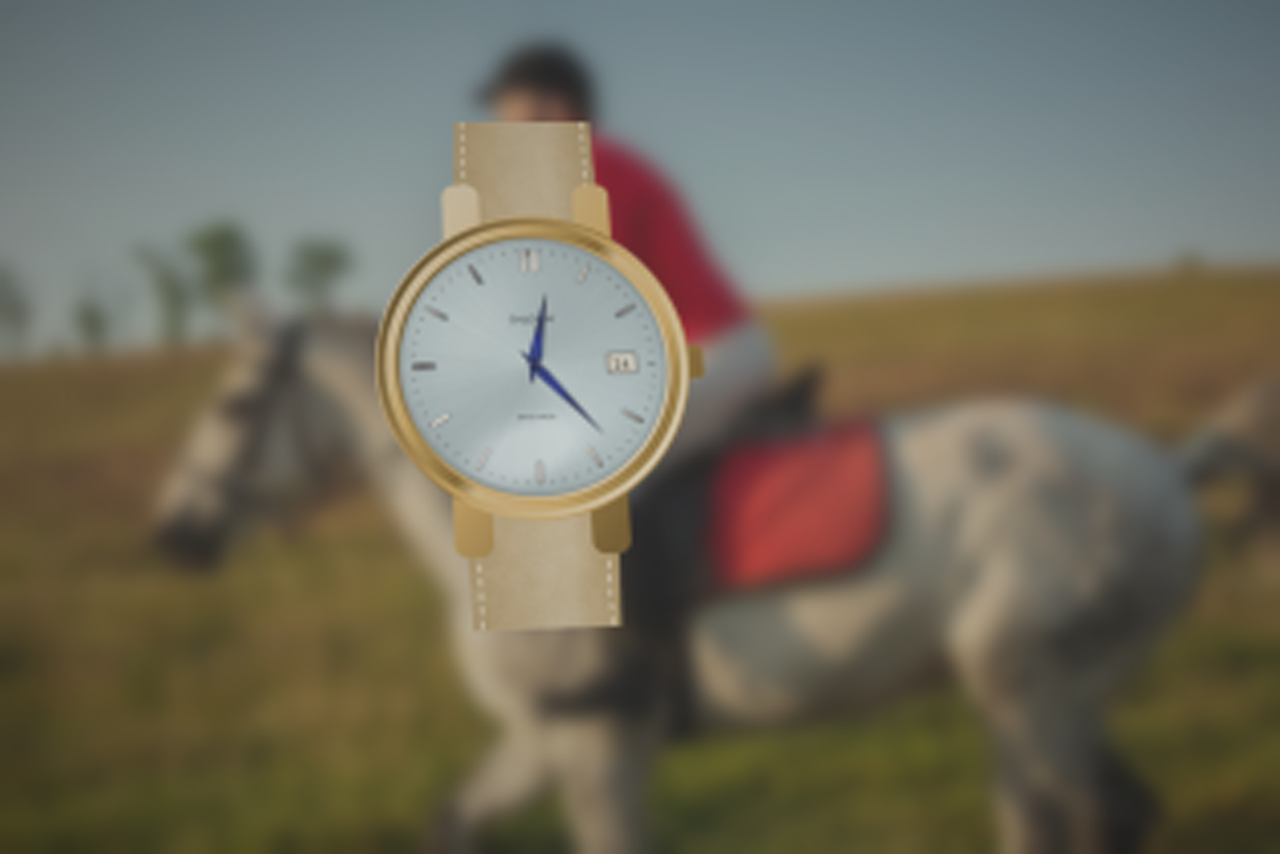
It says 12:23
